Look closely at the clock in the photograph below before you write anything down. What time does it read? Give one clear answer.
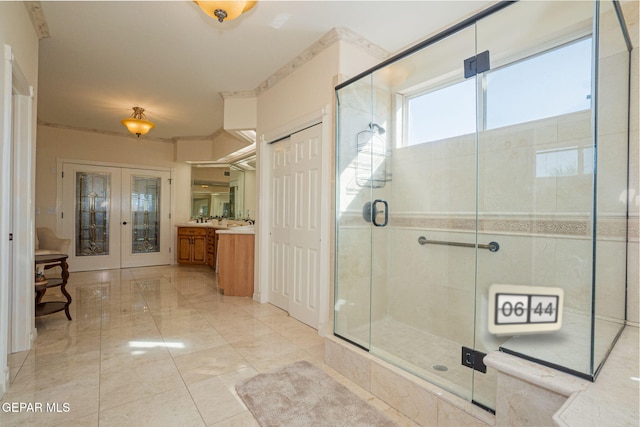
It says 6:44
